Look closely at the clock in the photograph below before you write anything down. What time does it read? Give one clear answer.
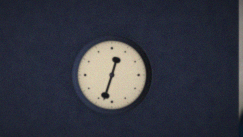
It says 12:33
